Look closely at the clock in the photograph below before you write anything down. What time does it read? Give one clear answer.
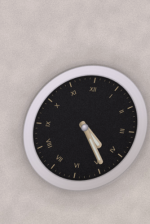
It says 4:24
